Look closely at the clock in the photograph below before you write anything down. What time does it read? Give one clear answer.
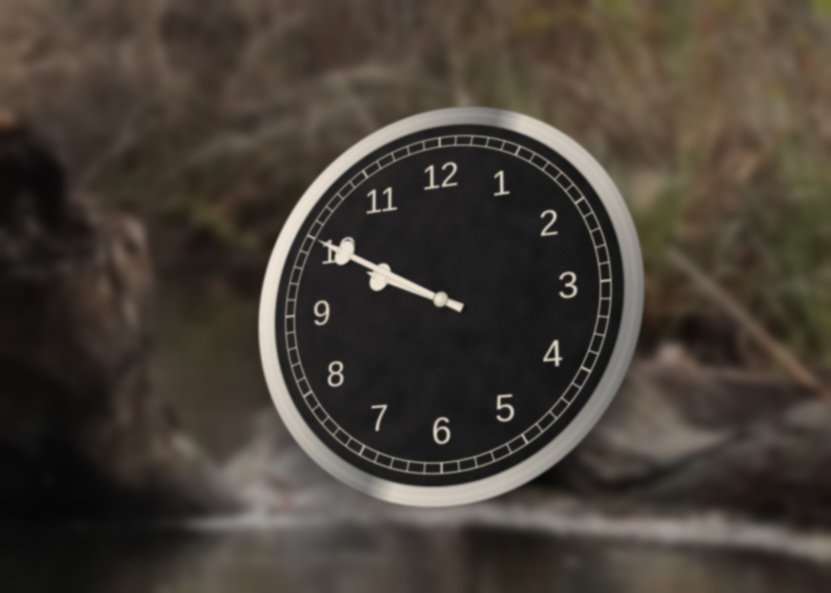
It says 9:50
